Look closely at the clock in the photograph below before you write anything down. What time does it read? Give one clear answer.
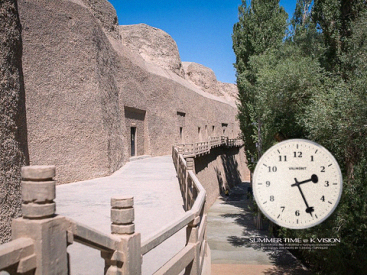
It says 2:26
